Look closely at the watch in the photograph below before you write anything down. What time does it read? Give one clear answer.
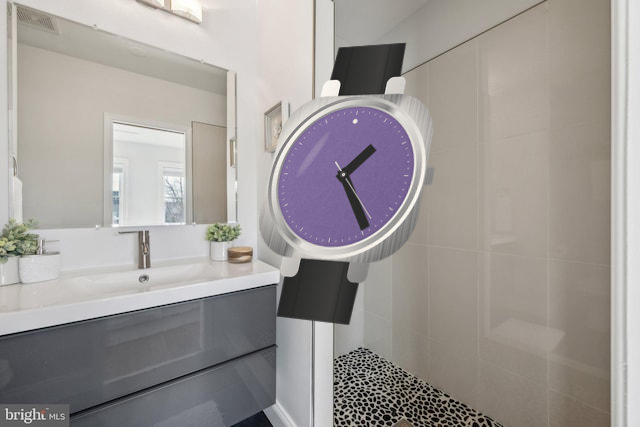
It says 1:24:23
